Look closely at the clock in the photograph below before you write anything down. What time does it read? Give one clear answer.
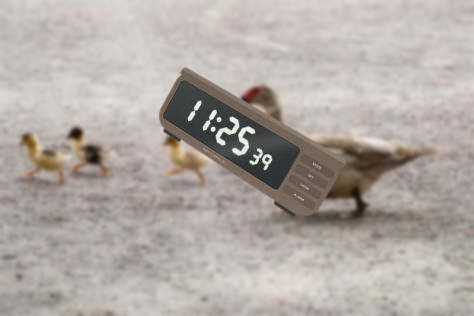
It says 11:25:39
